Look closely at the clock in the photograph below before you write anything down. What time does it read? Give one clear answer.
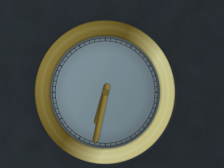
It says 6:32
